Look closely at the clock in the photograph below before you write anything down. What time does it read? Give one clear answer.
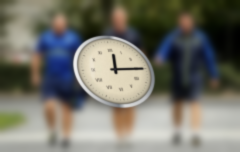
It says 12:15
